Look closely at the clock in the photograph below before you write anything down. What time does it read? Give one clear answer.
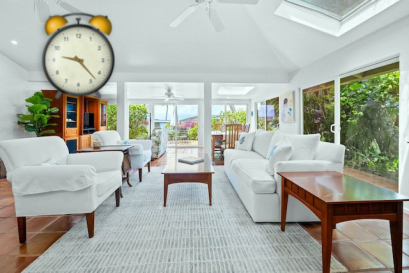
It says 9:23
